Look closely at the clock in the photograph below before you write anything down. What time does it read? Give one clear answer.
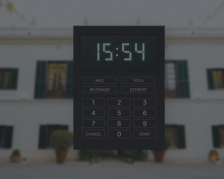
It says 15:54
